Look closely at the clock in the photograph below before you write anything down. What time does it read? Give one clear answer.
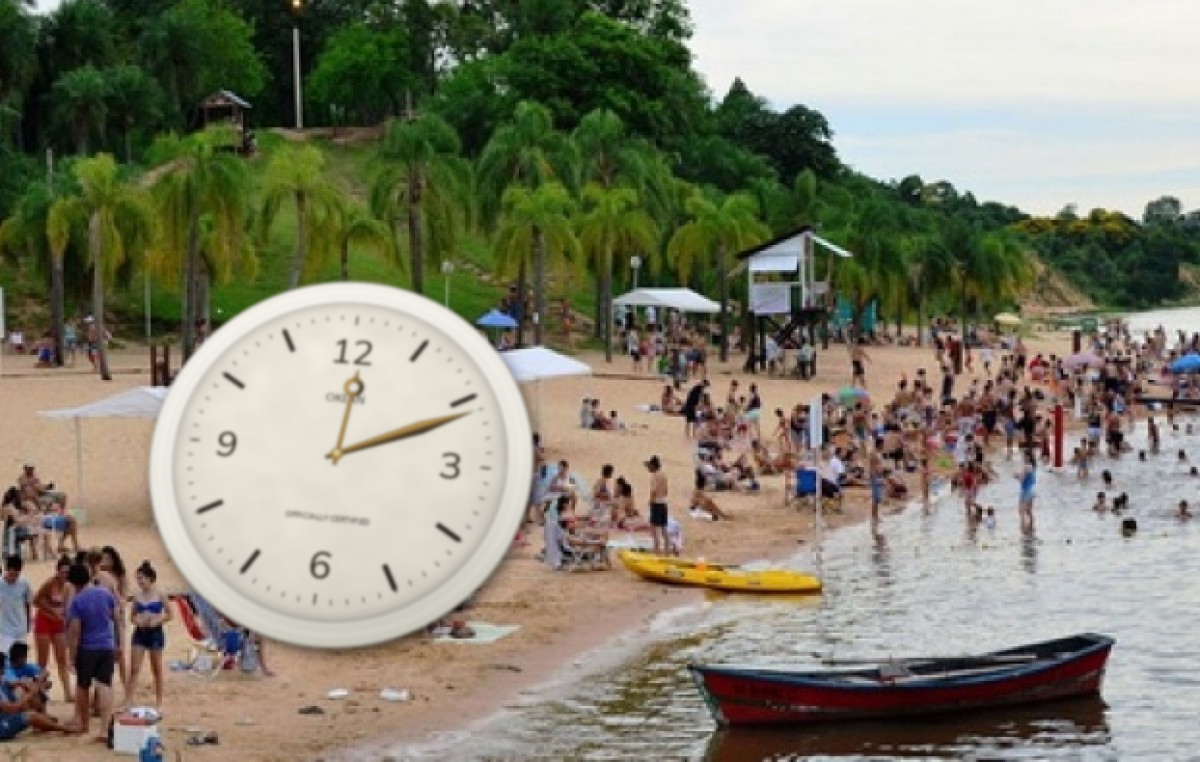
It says 12:11
